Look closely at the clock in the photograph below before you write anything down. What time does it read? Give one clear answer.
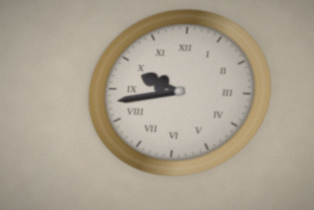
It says 9:43
